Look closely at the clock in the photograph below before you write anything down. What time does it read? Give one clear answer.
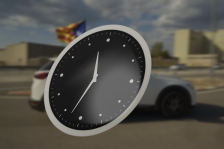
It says 11:33
